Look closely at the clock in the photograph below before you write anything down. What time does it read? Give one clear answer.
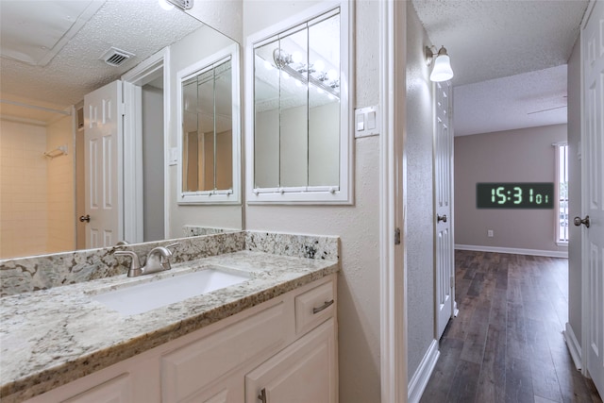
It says 15:31:01
